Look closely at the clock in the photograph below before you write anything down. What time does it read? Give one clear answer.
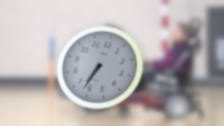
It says 6:32
